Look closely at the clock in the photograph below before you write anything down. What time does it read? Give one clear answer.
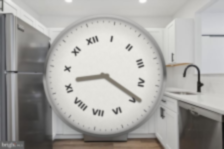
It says 9:24
